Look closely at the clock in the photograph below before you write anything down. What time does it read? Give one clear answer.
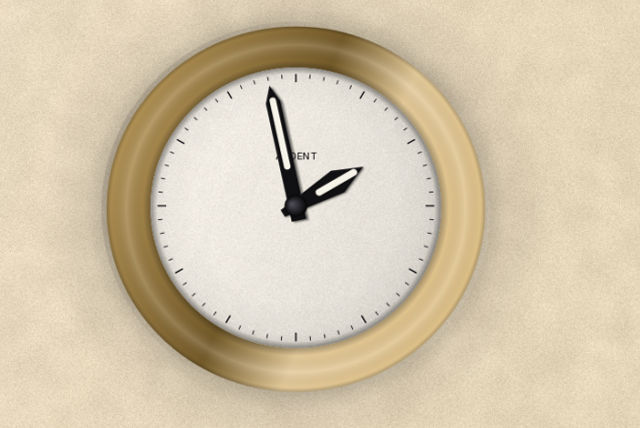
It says 1:58
